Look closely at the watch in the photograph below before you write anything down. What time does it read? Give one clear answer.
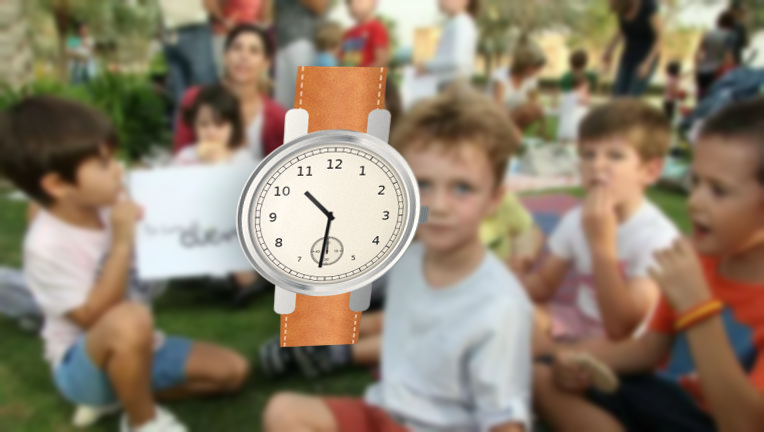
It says 10:31
